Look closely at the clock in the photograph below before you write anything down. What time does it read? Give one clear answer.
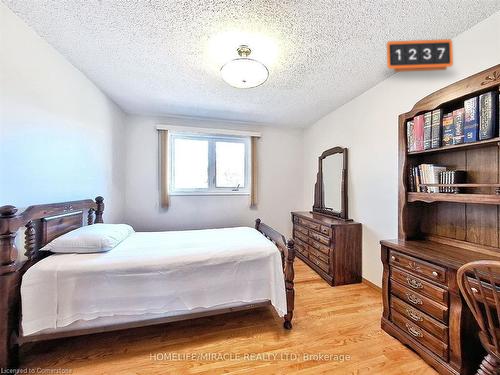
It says 12:37
